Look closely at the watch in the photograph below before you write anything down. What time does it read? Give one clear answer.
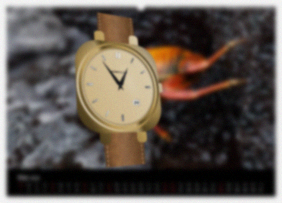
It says 12:54
